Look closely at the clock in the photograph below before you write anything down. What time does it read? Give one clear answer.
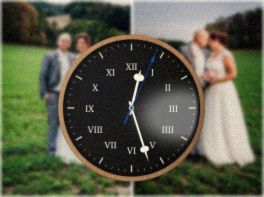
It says 12:27:04
